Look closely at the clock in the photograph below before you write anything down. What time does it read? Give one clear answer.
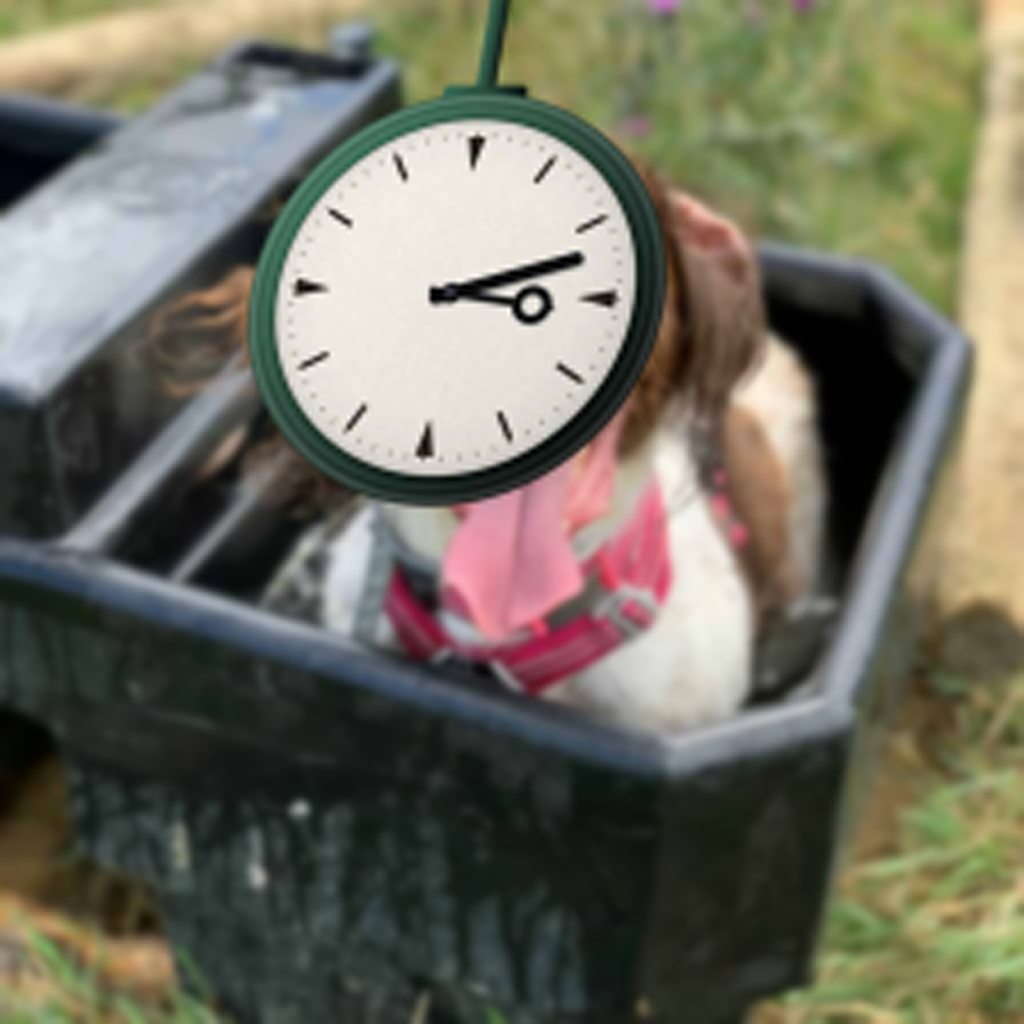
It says 3:12
